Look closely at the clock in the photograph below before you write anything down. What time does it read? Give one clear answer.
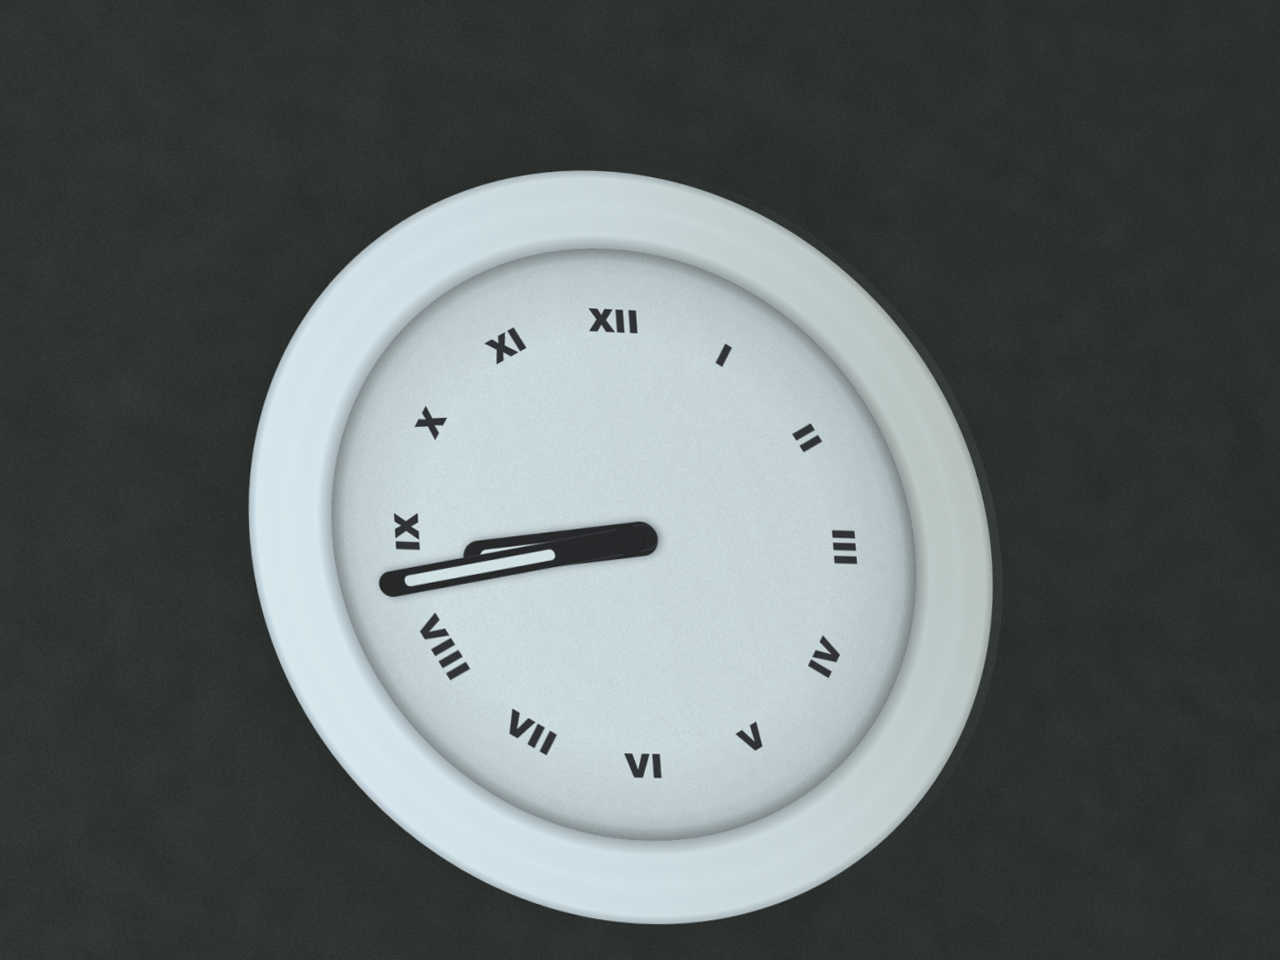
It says 8:43
